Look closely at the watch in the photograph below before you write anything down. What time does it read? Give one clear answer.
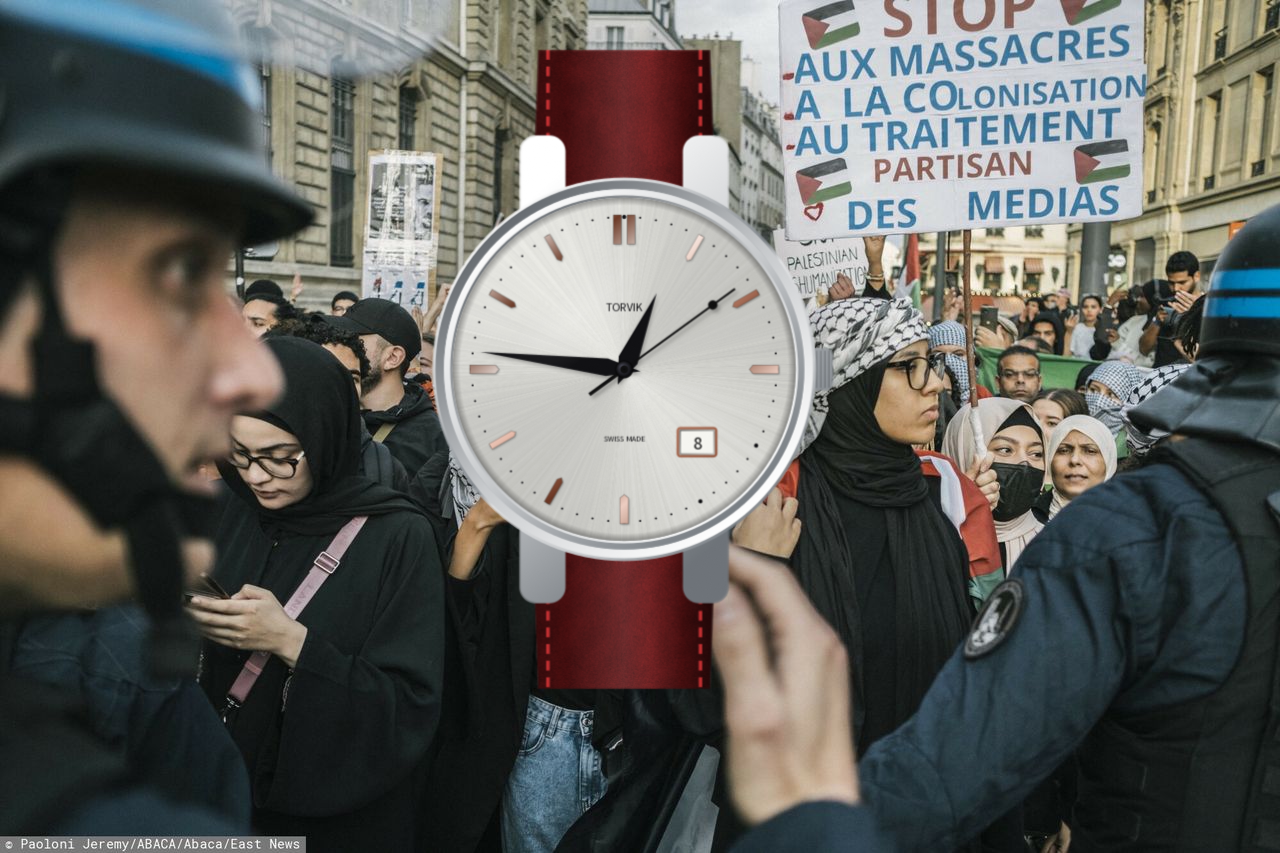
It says 12:46:09
